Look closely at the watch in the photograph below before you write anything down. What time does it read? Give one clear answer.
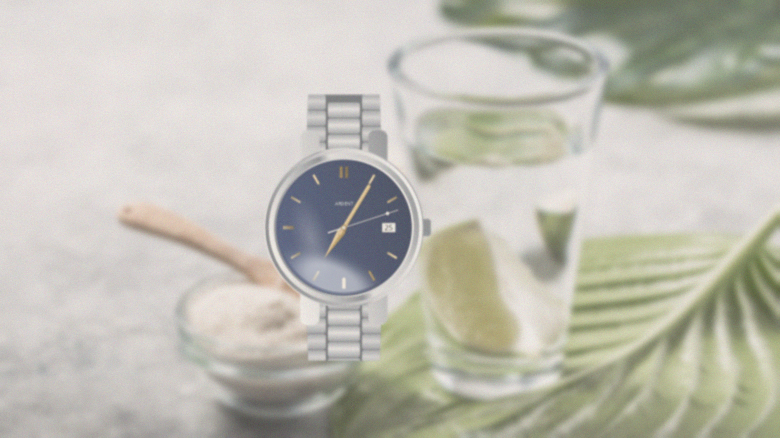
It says 7:05:12
